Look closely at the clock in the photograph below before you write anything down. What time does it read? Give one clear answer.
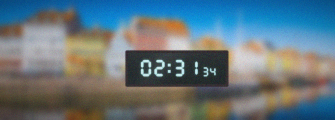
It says 2:31:34
